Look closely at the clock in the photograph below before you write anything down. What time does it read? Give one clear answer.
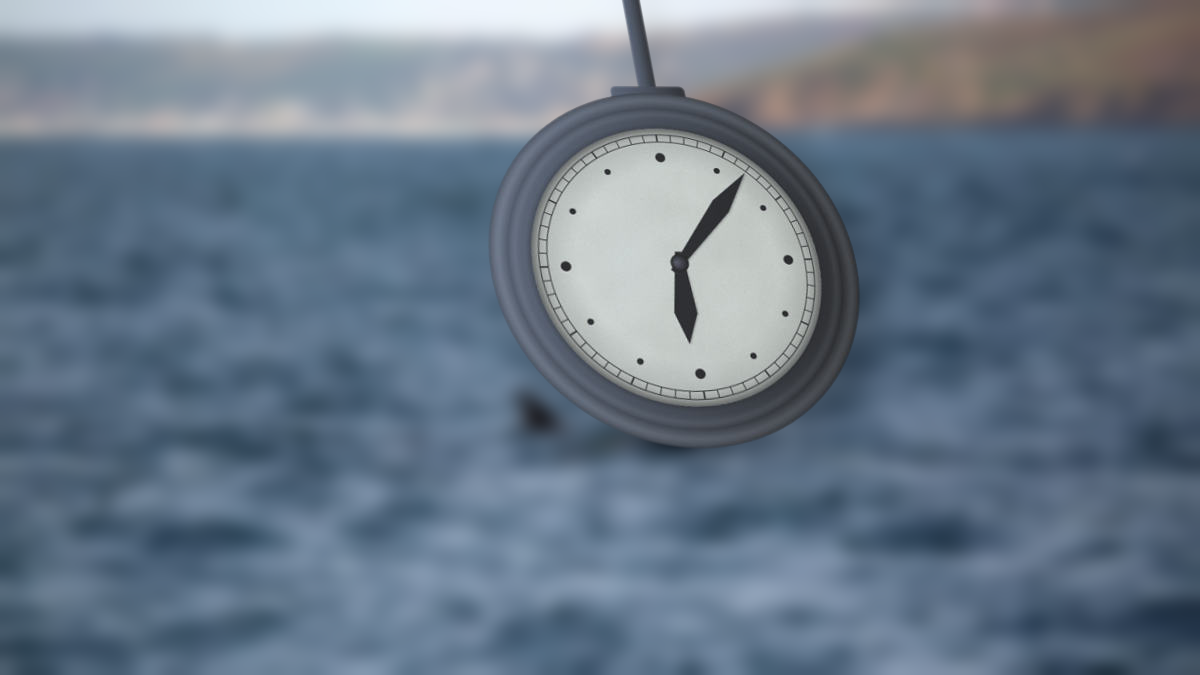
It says 6:07
